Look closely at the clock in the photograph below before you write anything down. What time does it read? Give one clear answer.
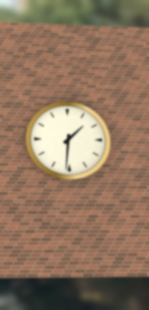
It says 1:31
